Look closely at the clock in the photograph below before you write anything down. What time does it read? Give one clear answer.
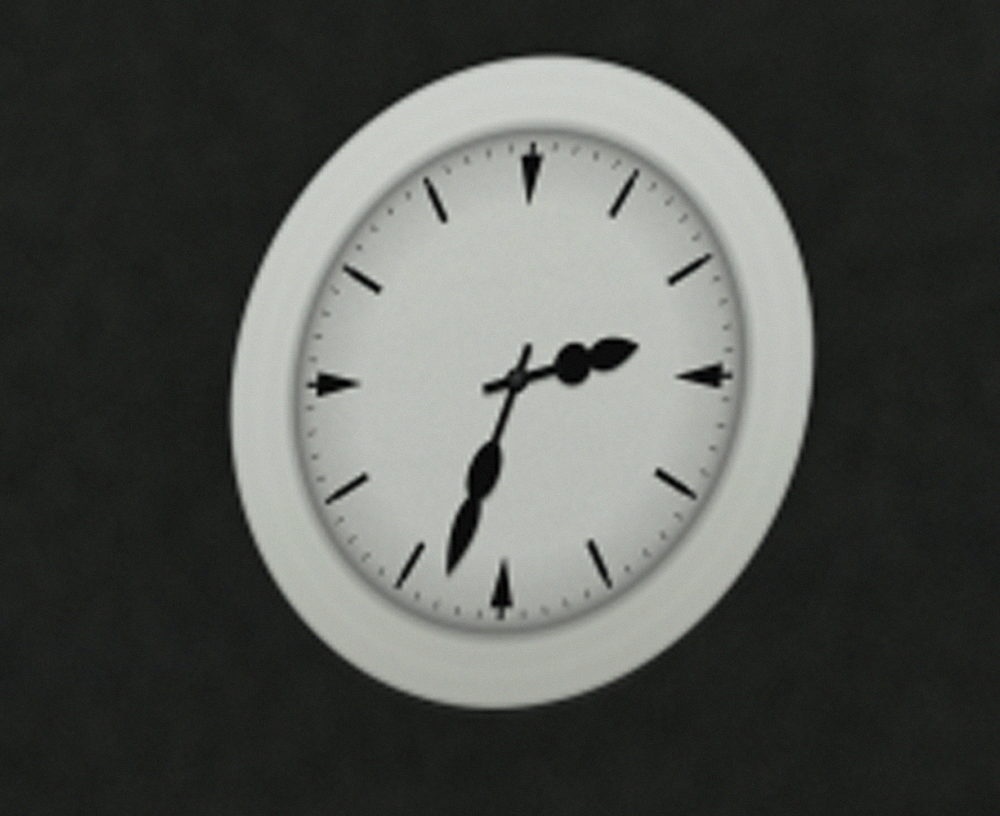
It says 2:33
